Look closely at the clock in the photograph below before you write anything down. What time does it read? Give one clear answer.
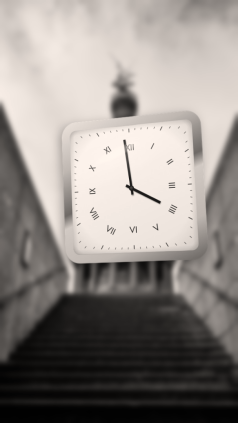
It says 3:59
